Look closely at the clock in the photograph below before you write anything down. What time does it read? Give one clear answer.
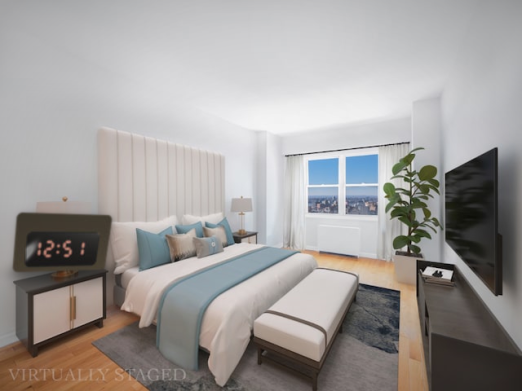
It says 12:51
